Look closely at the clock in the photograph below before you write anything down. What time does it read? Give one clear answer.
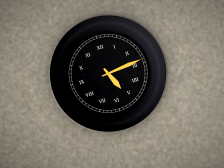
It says 5:14
